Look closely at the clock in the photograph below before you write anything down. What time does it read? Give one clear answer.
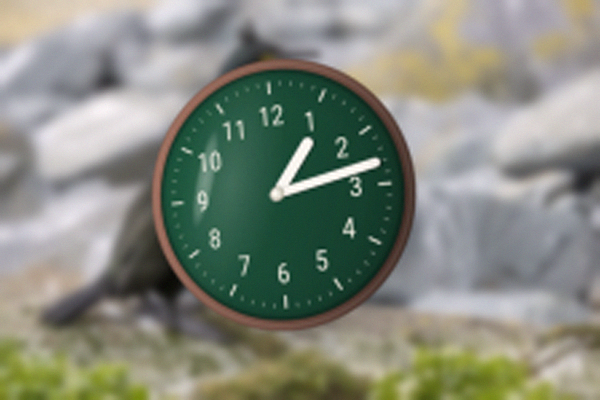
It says 1:13
